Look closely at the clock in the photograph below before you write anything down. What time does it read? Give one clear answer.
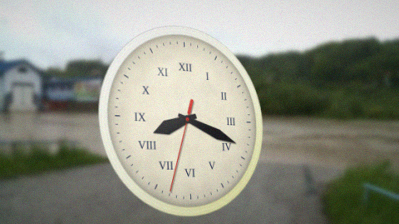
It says 8:18:33
